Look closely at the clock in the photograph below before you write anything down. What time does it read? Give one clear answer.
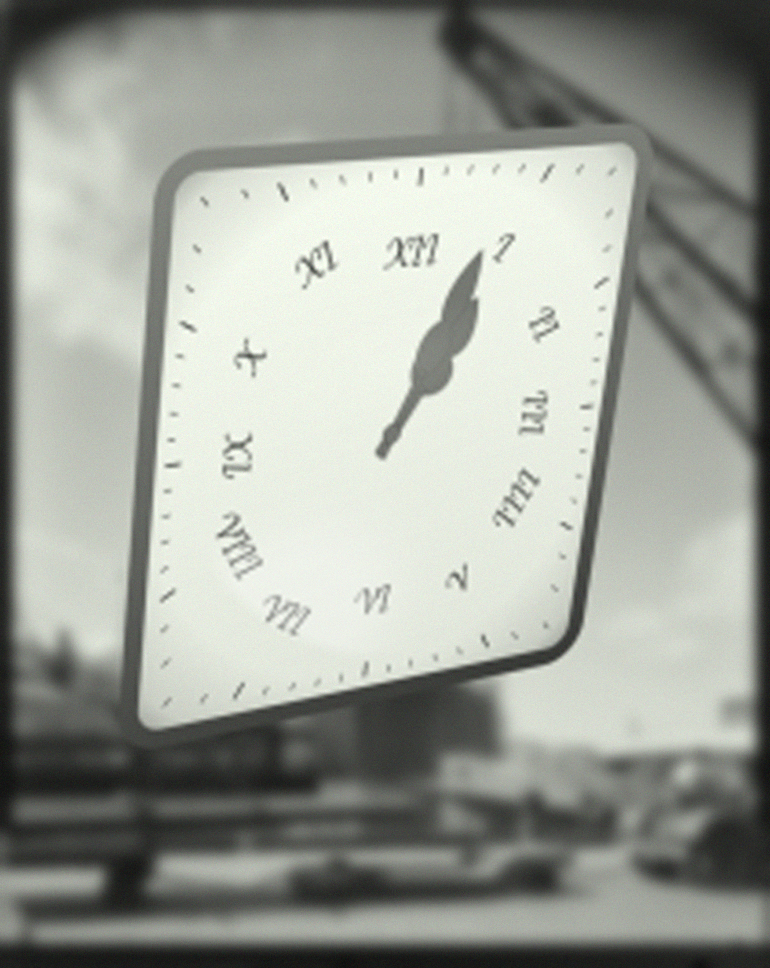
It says 1:04
